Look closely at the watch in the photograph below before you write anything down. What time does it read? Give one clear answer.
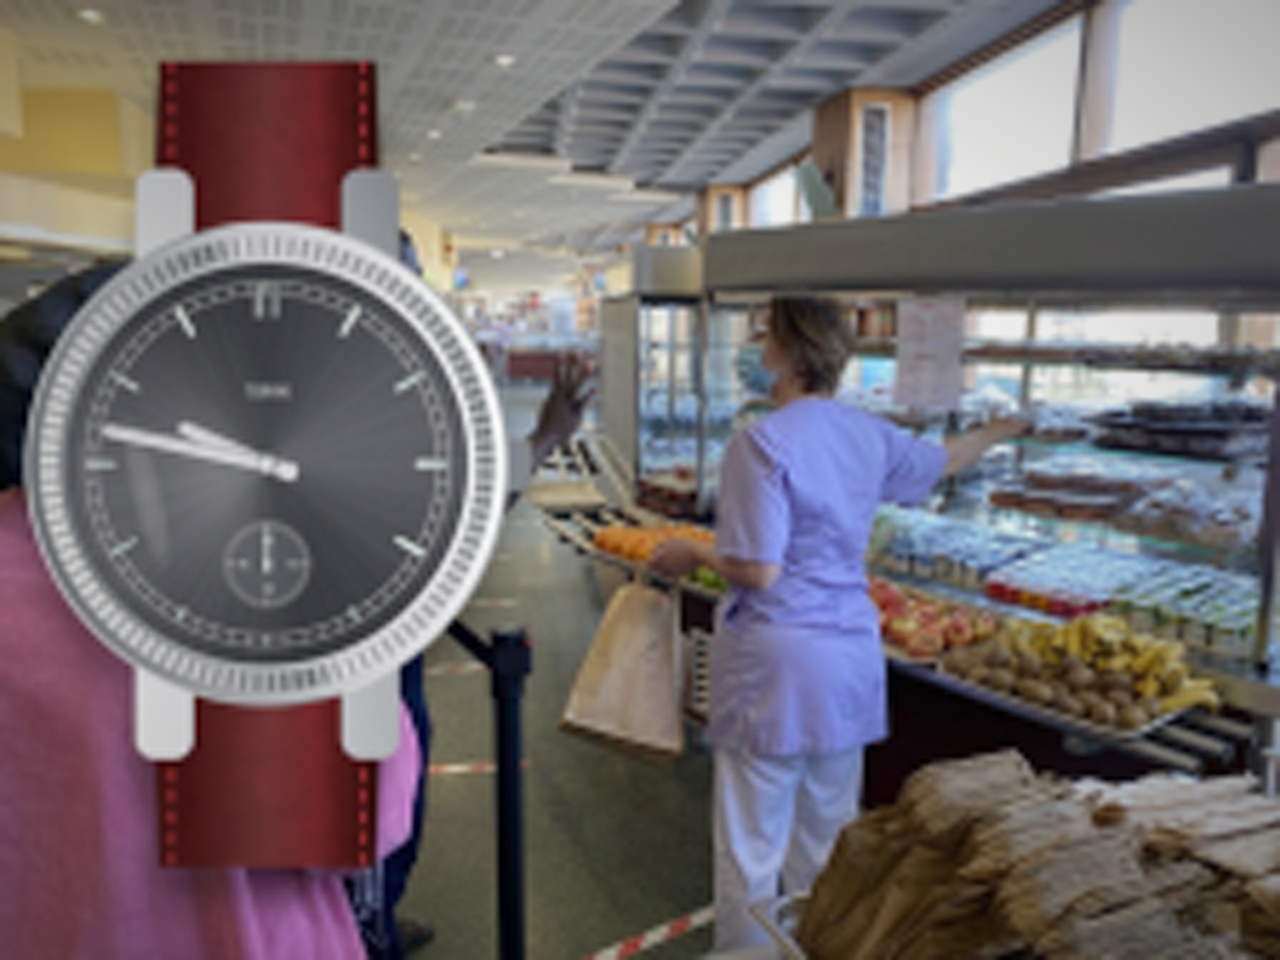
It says 9:47
